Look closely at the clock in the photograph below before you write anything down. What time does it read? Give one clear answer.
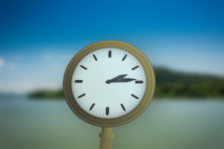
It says 2:14
